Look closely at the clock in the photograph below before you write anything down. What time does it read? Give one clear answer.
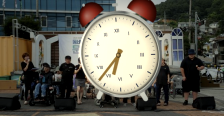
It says 6:37
